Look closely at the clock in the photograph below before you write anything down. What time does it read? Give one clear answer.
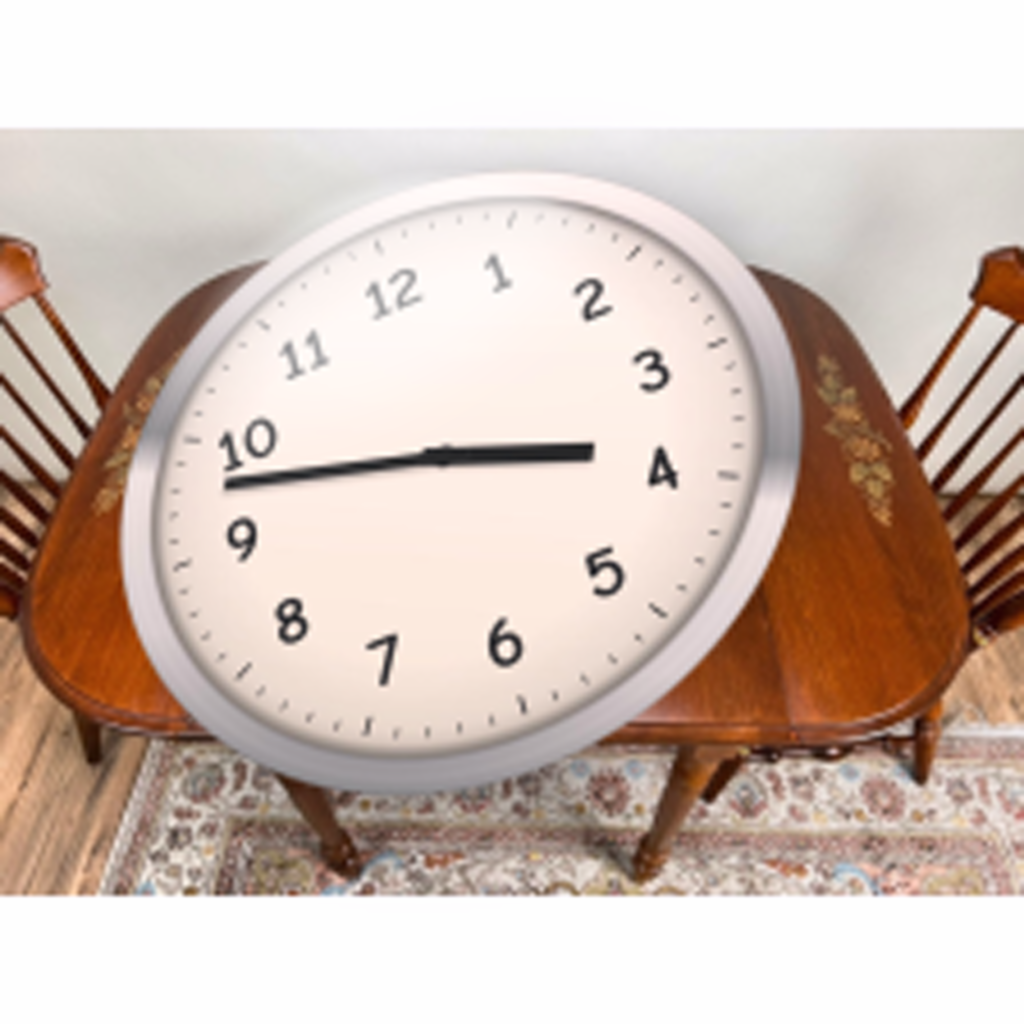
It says 3:48
